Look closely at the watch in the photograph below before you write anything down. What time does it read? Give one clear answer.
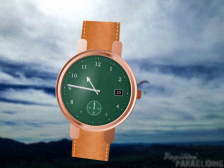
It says 10:46
